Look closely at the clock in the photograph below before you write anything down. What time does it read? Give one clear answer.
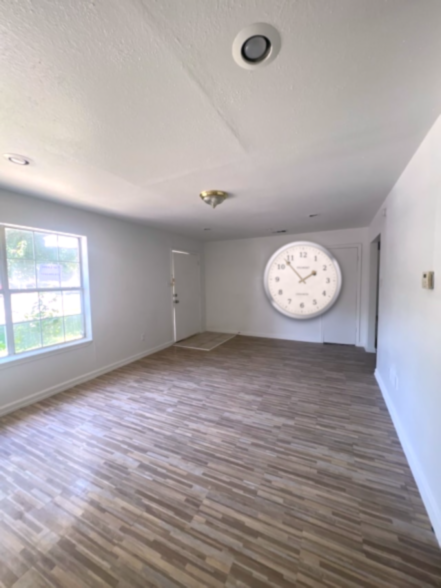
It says 1:53
